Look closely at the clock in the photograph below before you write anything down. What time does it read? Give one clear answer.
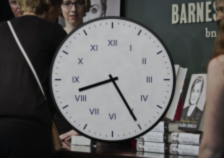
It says 8:25
